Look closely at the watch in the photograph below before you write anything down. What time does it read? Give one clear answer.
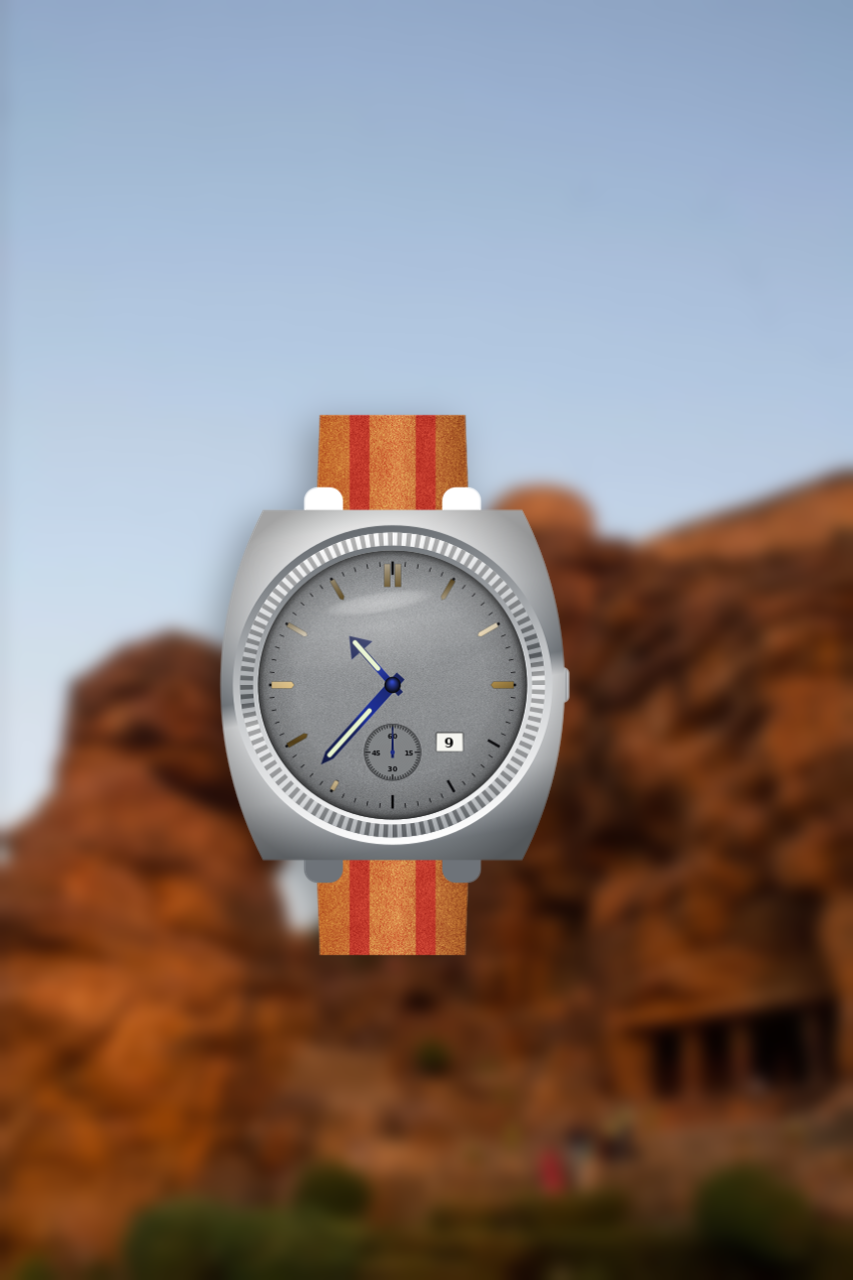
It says 10:37
